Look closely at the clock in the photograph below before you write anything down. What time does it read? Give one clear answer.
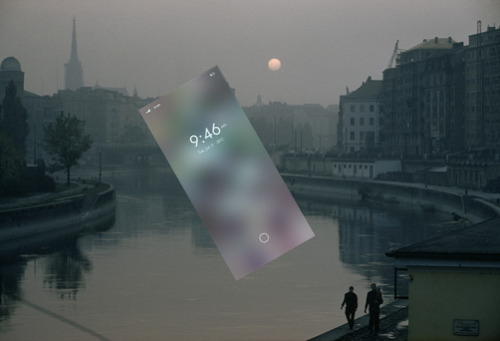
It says 9:46
